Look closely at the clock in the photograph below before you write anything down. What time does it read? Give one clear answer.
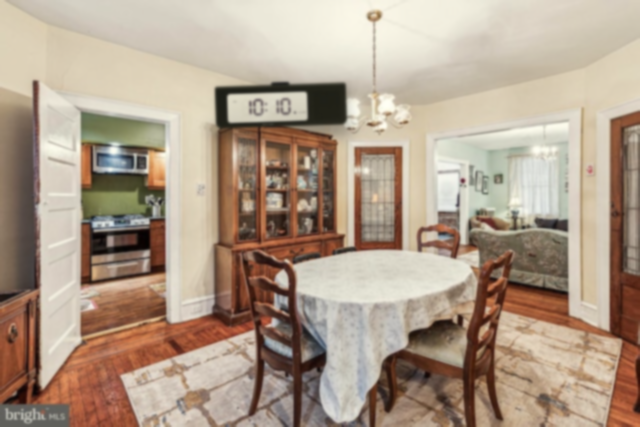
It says 10:10
